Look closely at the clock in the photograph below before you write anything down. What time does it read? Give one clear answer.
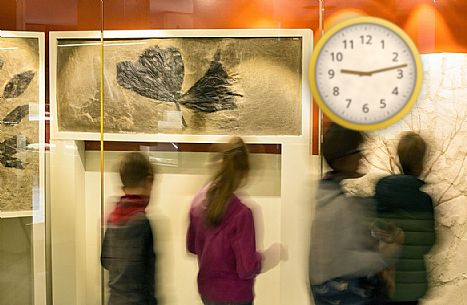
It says 9:13
